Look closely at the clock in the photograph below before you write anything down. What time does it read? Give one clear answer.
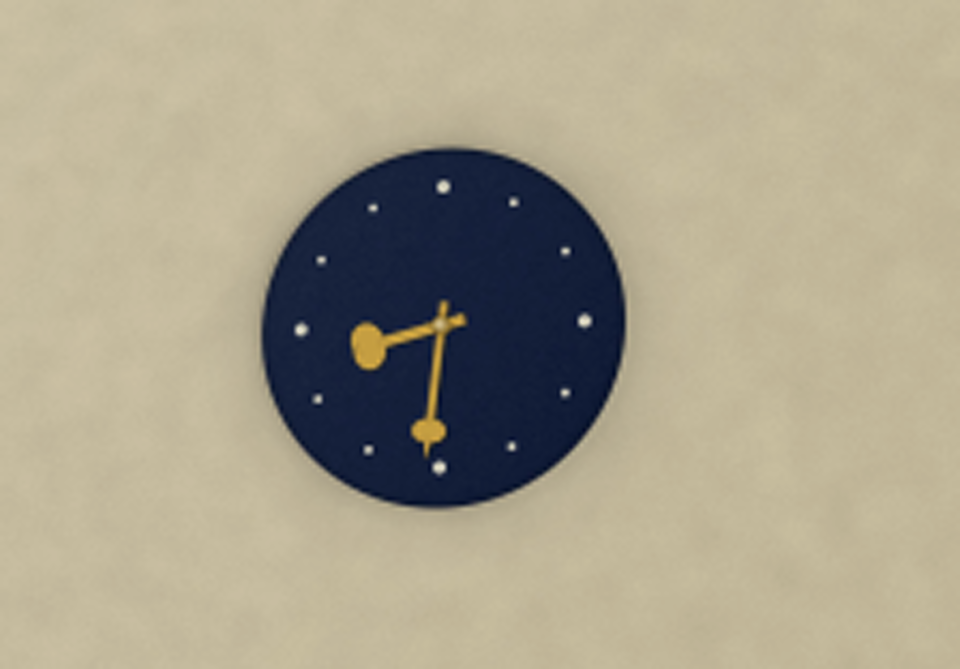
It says 8:31
